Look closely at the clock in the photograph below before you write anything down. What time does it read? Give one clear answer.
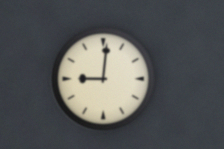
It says 9:01
